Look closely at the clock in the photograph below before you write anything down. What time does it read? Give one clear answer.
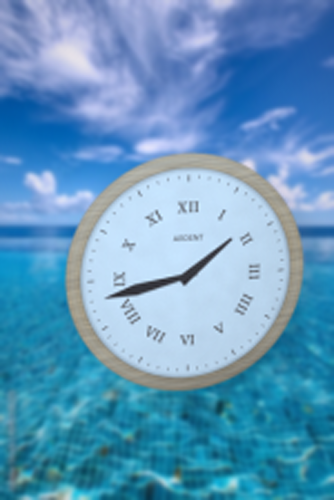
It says 1:43
